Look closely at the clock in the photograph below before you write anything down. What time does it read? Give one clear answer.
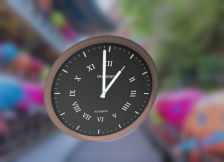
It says 12:59
